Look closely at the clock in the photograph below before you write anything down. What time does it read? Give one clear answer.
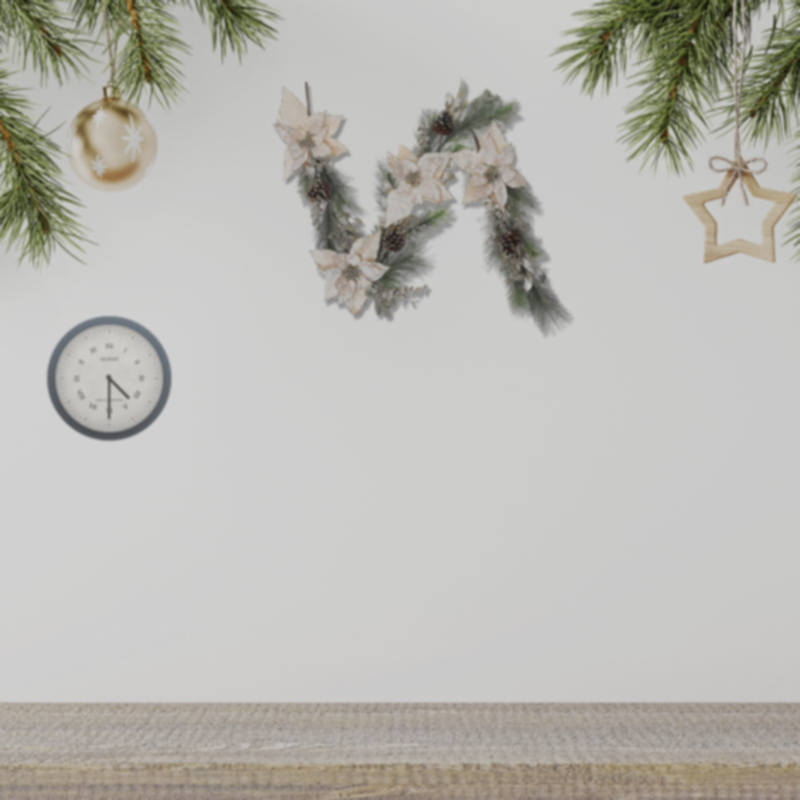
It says 4:30
